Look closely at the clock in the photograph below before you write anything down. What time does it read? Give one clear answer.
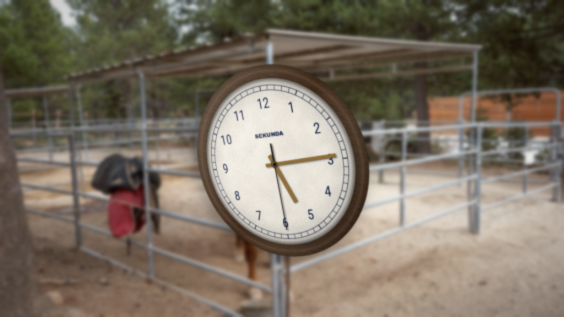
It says 5:14:30
